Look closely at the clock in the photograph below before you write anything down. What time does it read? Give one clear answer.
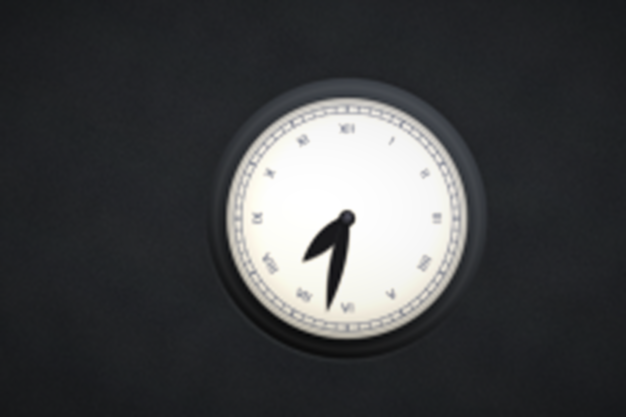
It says 7:32
